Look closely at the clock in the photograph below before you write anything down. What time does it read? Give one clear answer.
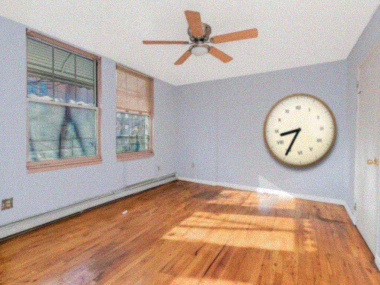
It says 8:35
